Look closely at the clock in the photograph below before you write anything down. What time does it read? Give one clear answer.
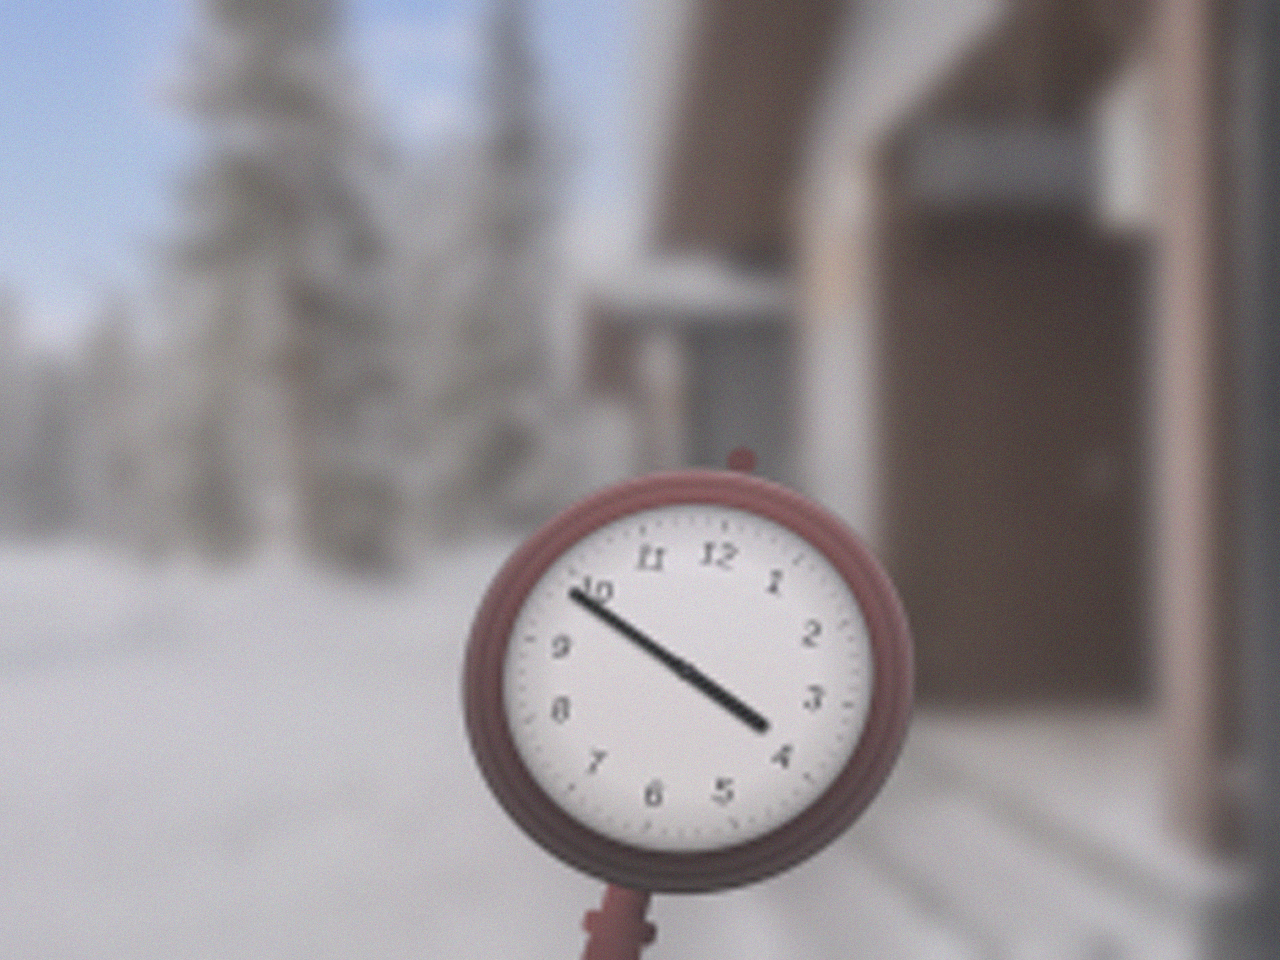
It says 3:49
